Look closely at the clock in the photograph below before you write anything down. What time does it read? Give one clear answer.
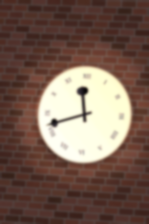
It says 11:42
